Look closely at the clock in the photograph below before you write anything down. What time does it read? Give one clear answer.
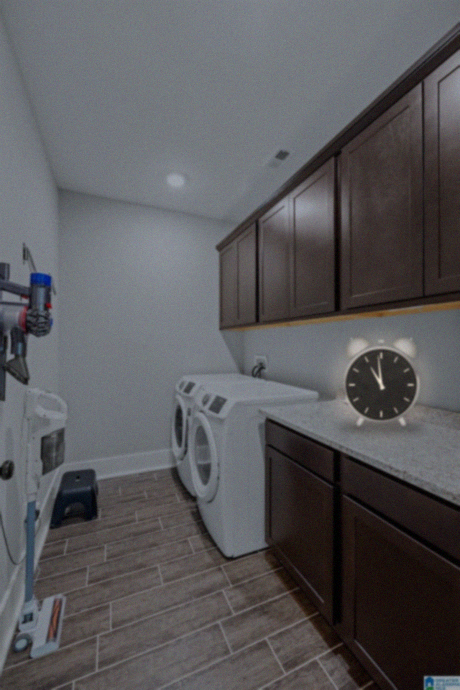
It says 10:59
